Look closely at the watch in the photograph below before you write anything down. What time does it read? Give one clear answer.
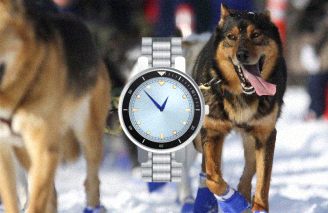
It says 12:53
